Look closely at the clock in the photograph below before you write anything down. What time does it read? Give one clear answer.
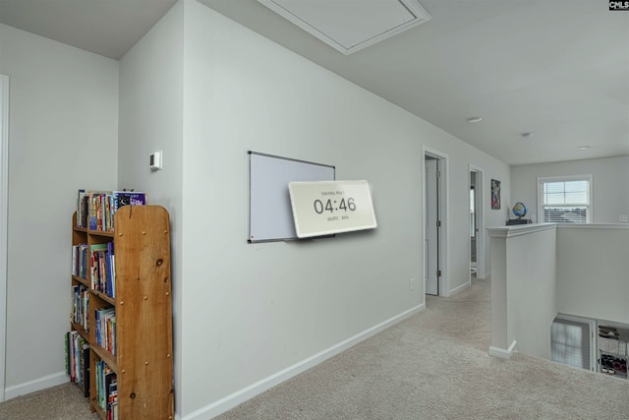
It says 4:46
